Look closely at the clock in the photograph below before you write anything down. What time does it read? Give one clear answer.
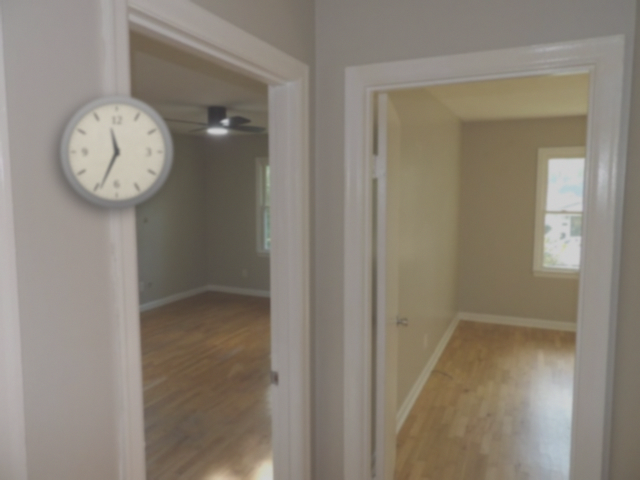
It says 11:34
